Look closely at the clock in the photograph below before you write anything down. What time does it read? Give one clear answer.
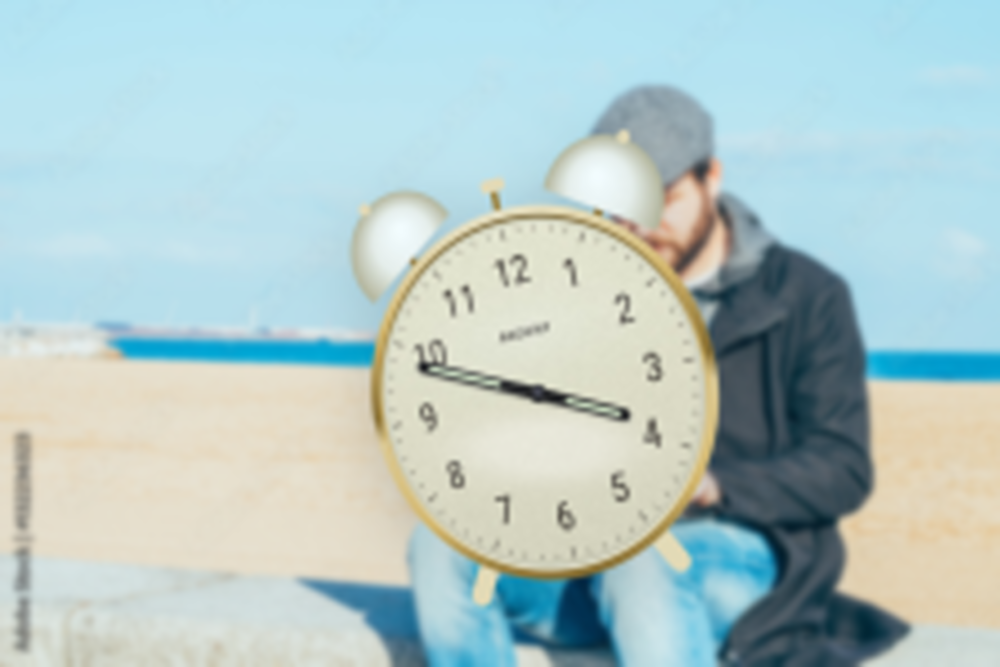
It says 3:49
